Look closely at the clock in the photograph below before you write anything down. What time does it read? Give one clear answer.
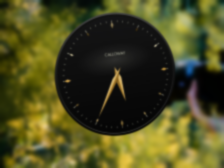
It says 5:35
